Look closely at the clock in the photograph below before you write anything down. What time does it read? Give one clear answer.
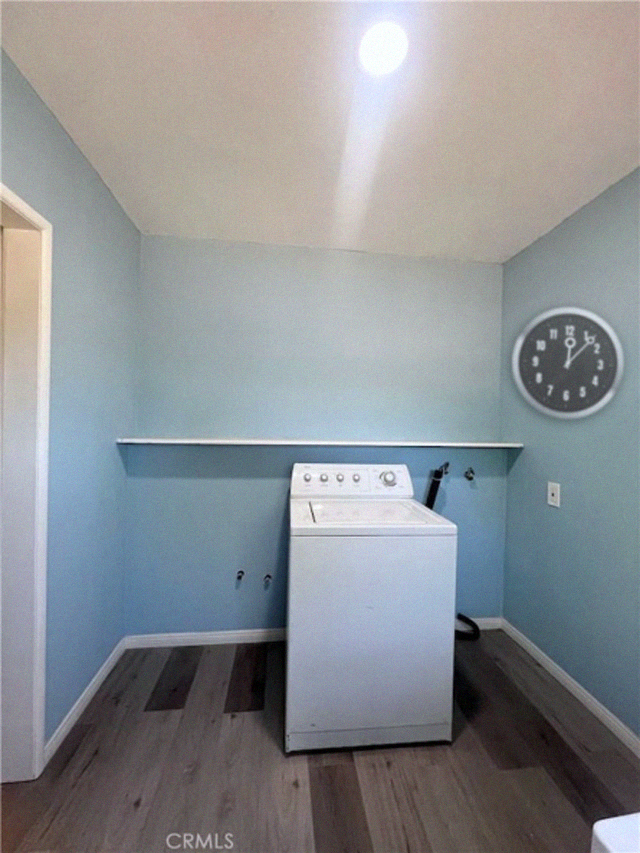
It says 12:07
